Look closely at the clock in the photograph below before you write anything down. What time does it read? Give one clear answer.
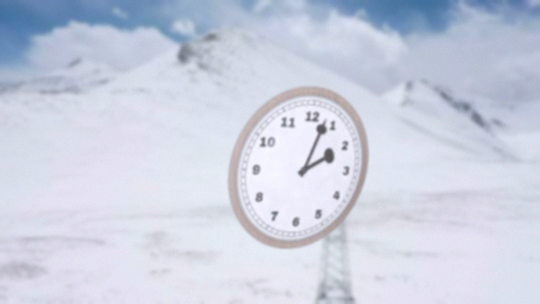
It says 2:03
